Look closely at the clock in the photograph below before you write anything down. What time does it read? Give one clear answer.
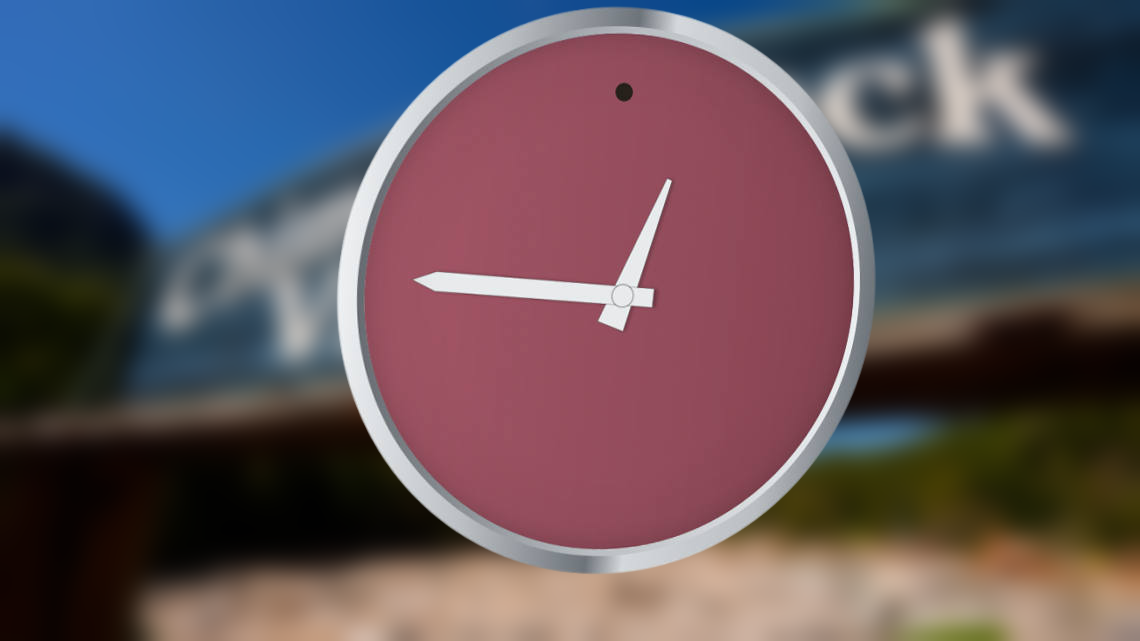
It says 12:46
